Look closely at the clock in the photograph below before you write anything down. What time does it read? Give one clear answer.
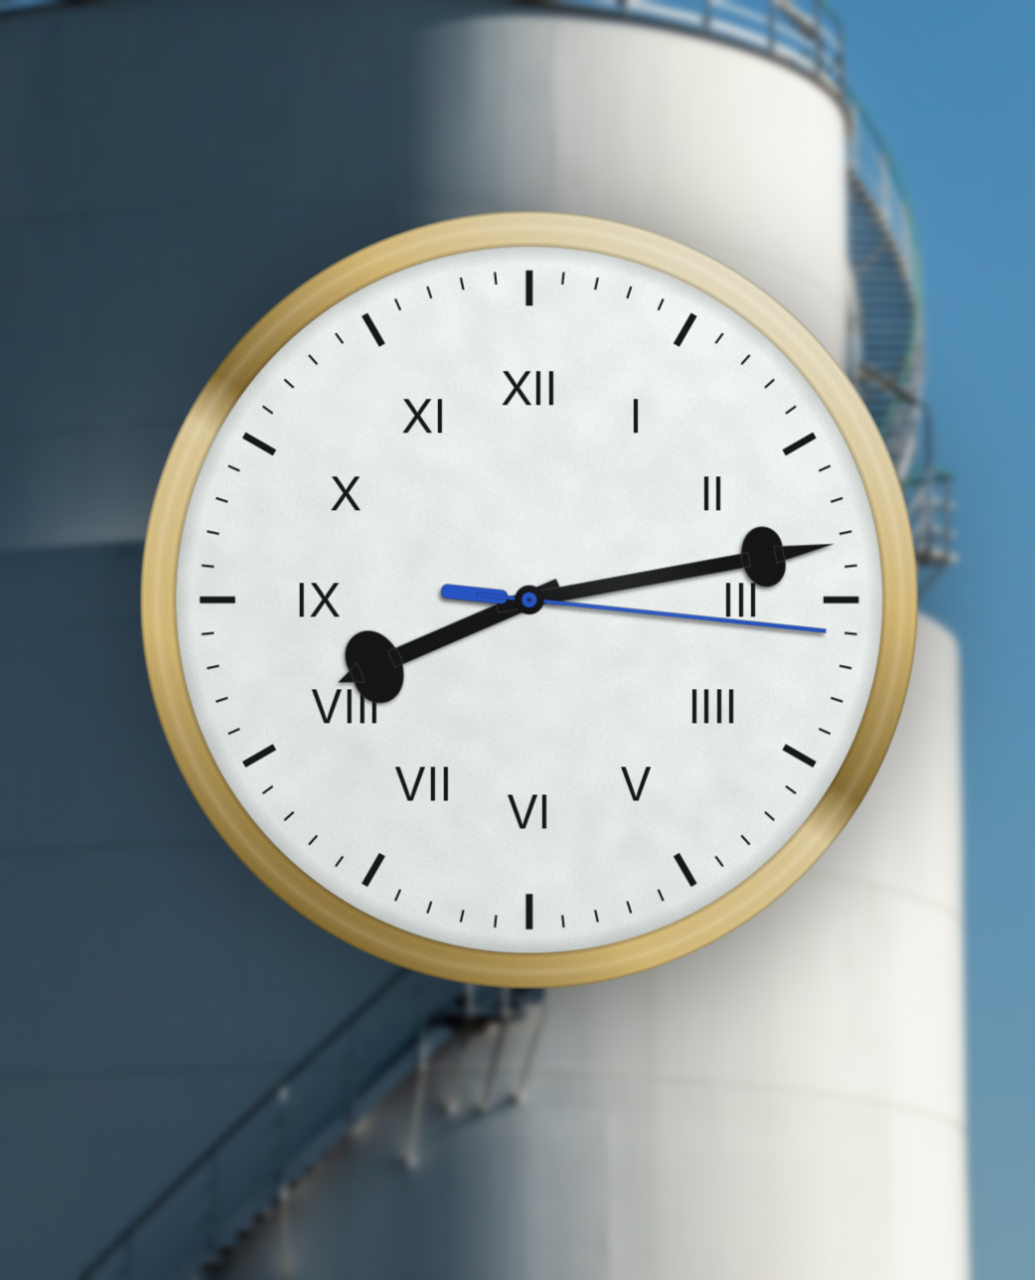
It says 8:13:16
